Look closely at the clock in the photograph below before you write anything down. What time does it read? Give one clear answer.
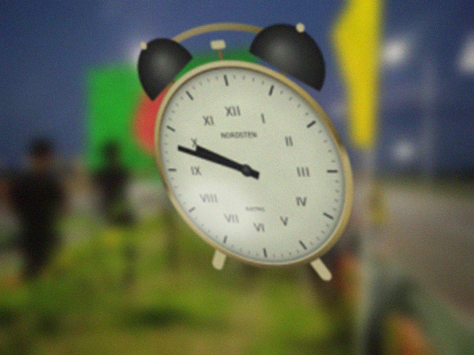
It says 9:48
